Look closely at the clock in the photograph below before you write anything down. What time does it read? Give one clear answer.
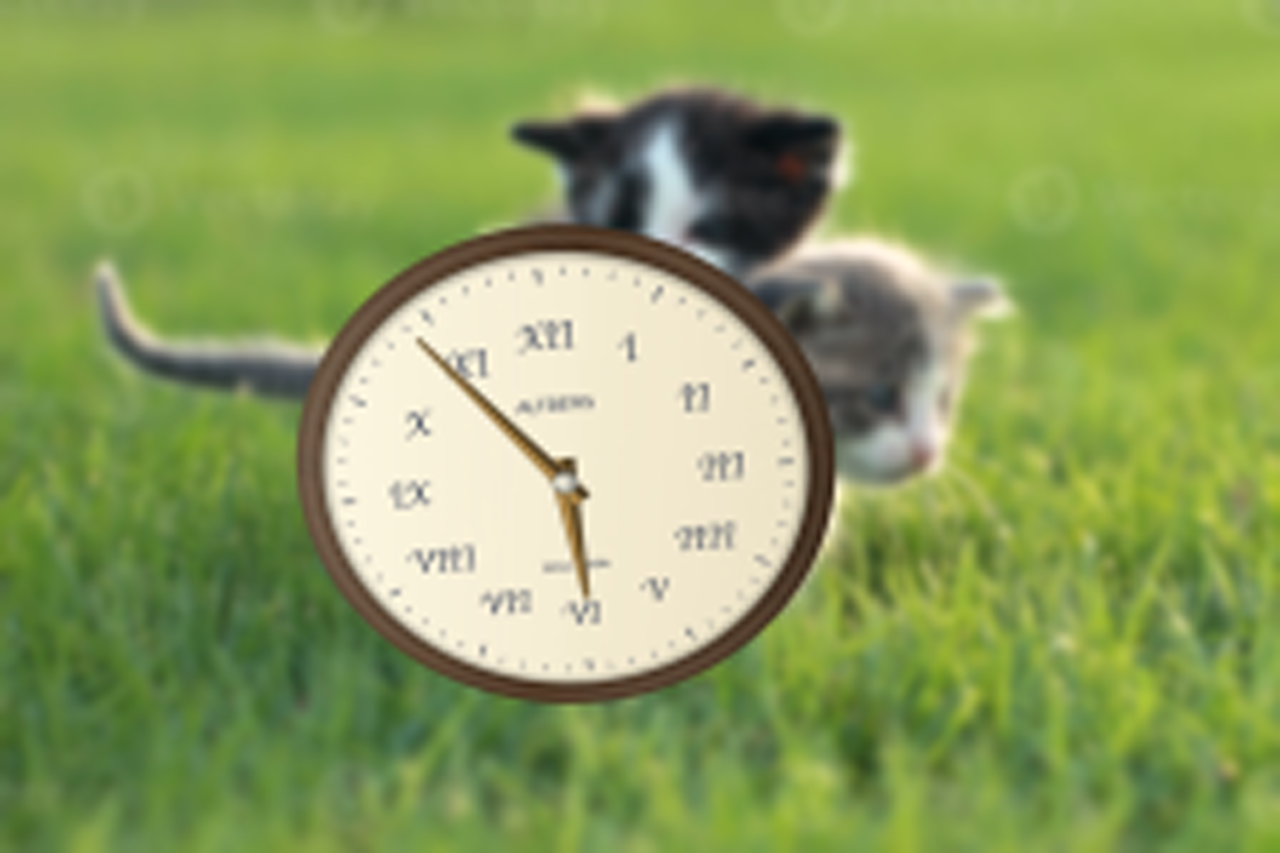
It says 5:54
